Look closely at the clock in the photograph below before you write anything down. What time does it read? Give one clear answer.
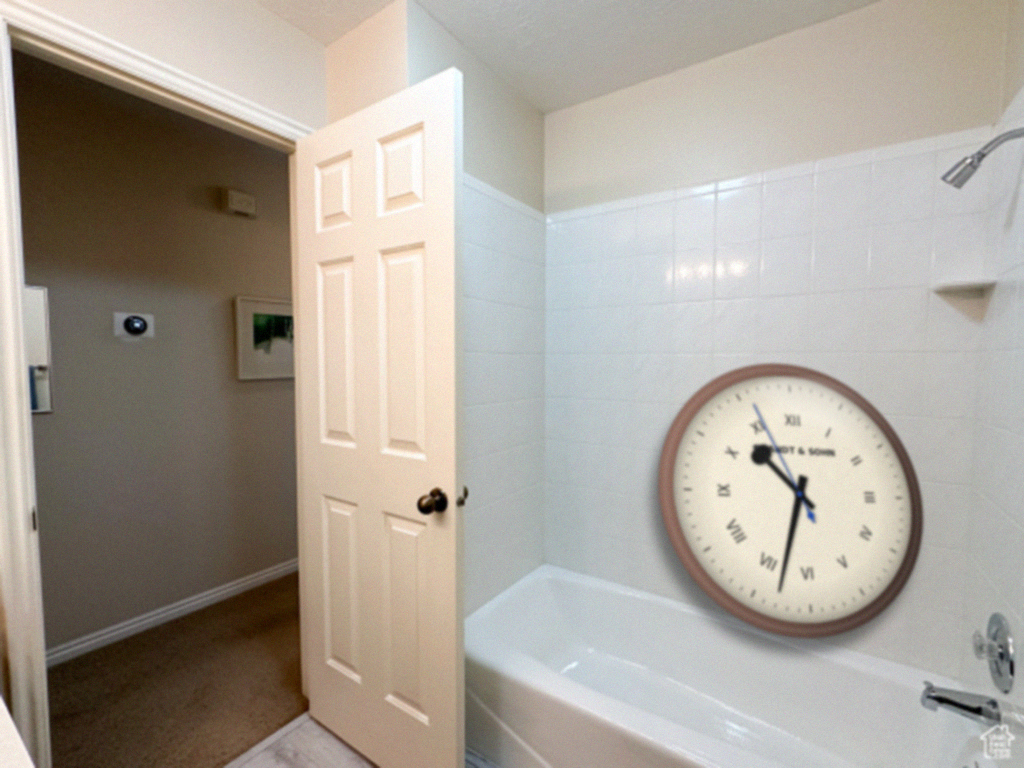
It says 10:32:56
